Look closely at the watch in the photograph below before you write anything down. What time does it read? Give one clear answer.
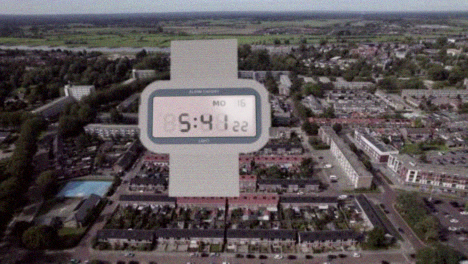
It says 5:41:22
